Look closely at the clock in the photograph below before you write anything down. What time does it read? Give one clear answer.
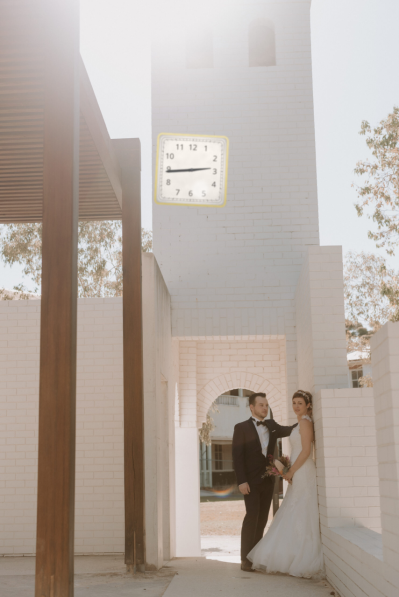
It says 2:44
